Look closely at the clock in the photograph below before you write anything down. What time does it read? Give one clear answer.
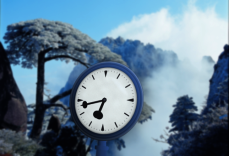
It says 6:43
